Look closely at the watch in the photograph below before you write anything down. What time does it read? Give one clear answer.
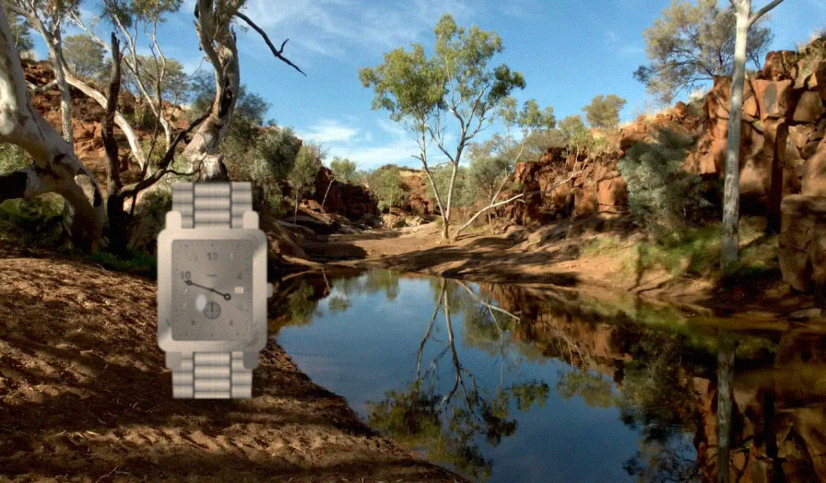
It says 3:48
